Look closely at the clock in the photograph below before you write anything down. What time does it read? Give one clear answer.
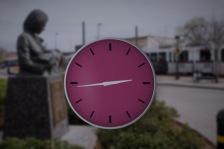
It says 2:44
